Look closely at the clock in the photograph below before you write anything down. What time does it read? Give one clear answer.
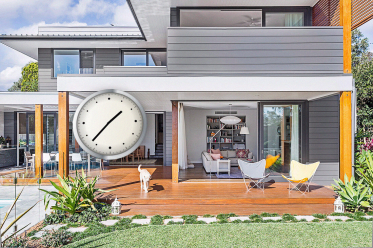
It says 1:37
